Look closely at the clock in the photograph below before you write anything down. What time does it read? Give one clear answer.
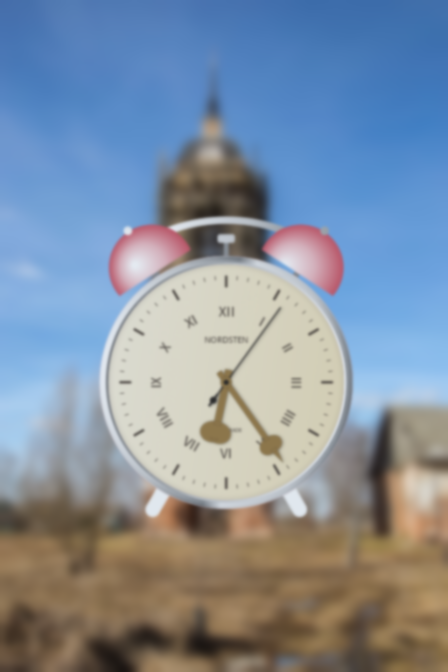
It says 6:24:06
